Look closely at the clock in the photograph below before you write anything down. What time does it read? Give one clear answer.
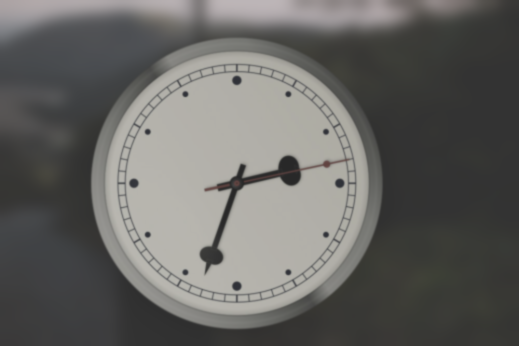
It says 2:33:13
